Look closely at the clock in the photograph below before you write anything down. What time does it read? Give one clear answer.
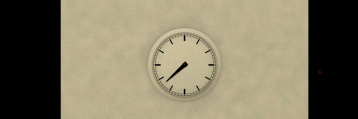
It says 7:38
